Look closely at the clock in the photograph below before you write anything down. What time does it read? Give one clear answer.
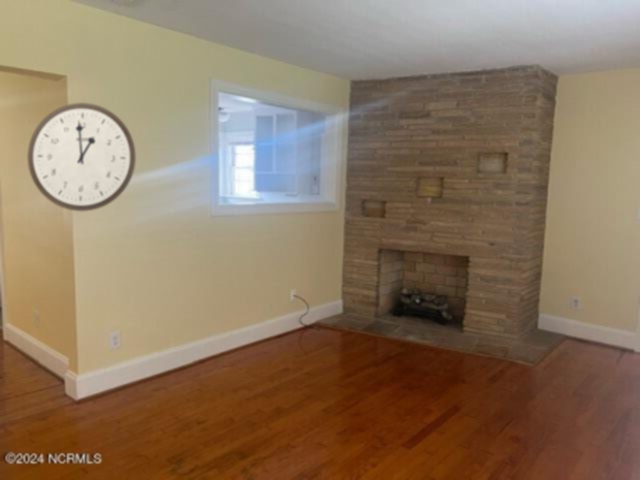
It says 12:59
